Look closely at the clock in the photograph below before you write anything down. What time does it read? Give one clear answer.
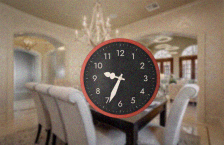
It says 9:34
